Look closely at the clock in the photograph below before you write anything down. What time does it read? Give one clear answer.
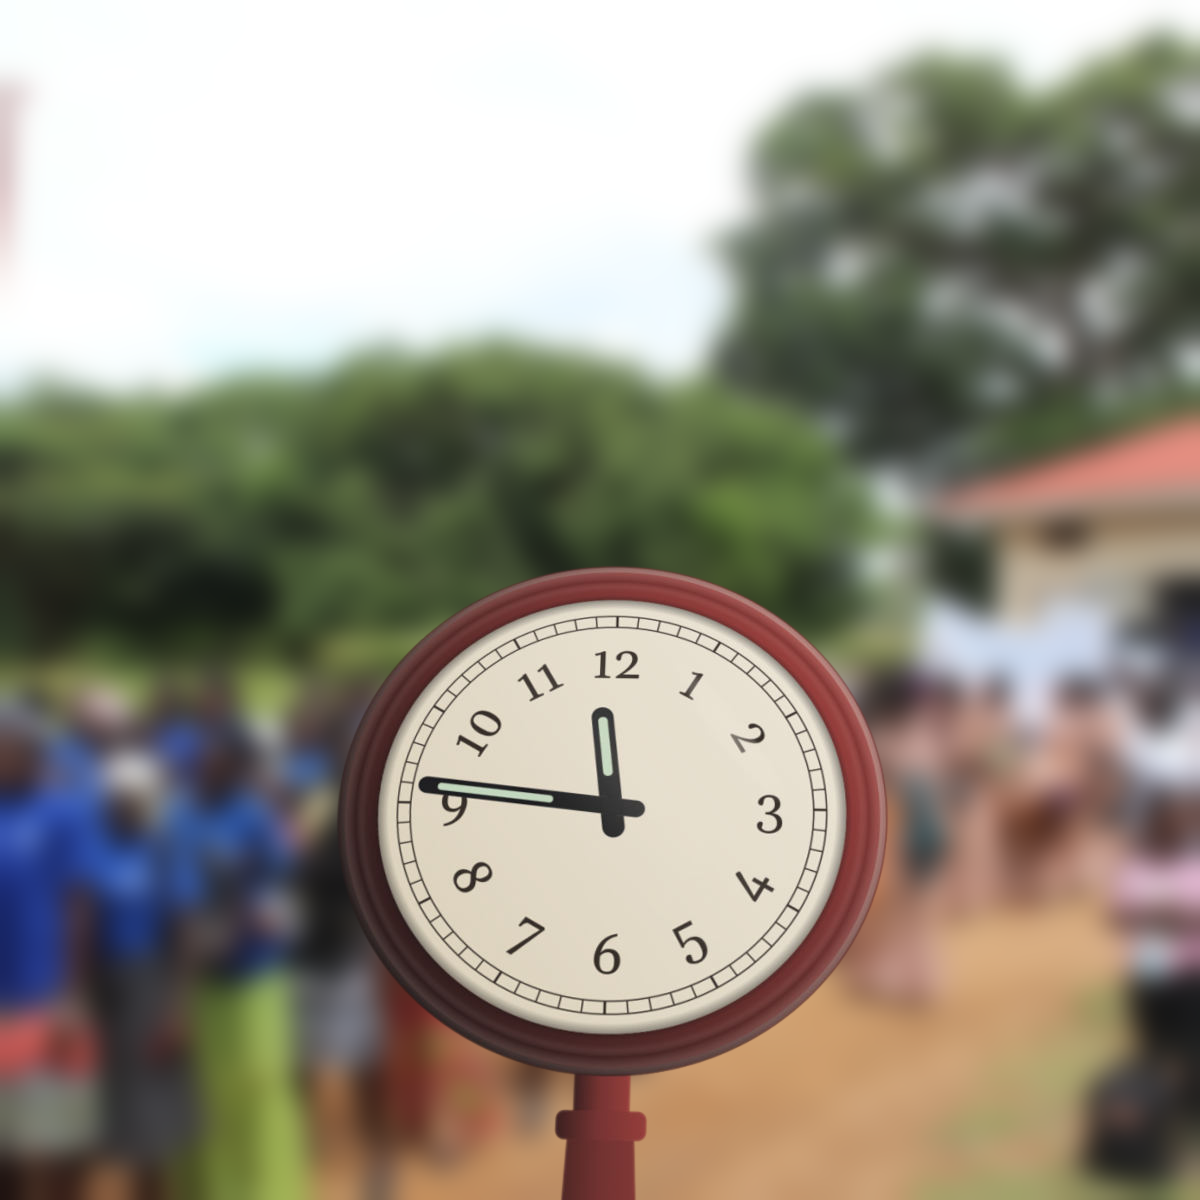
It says 11:46
